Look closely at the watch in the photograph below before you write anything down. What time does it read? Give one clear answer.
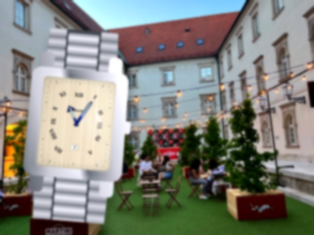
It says 11:05
